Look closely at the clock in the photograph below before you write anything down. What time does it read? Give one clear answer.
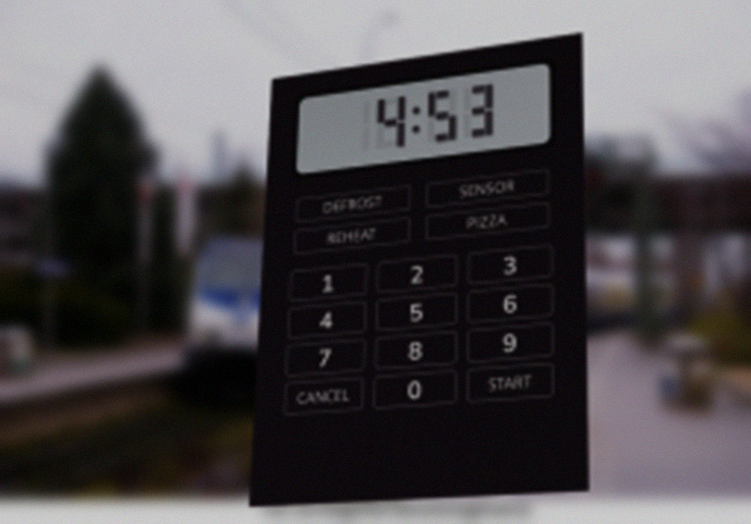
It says 4:53
